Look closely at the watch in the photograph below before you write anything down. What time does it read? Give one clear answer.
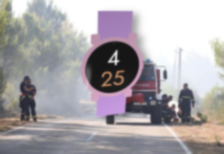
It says 4:25
